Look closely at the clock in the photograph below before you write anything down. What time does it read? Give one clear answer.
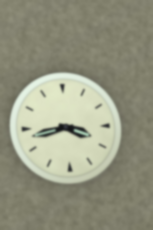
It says 3:43
